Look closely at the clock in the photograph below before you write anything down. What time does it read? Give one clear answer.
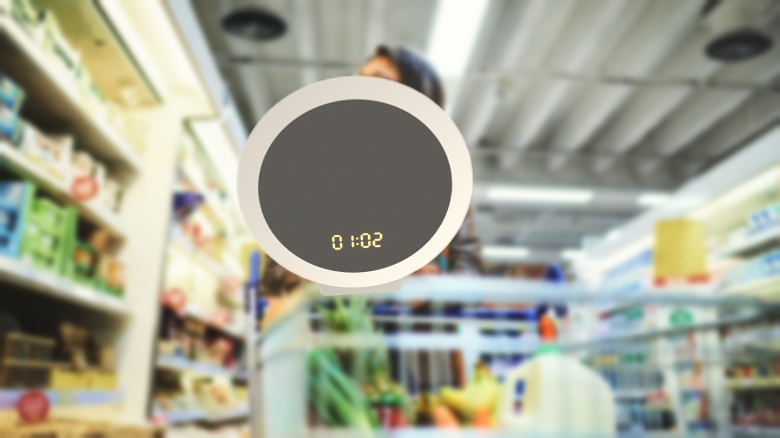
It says 1:02
